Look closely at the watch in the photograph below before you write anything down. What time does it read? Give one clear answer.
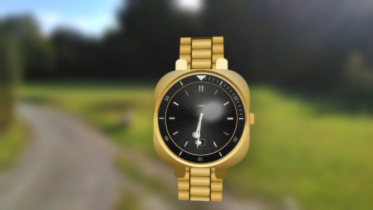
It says 6:31
